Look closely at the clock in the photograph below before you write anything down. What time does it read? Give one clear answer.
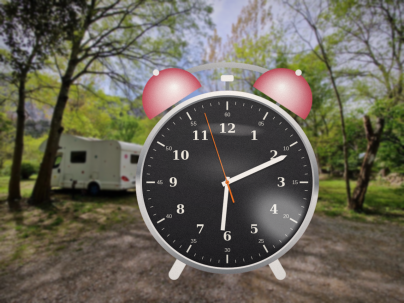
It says 6:10:57
